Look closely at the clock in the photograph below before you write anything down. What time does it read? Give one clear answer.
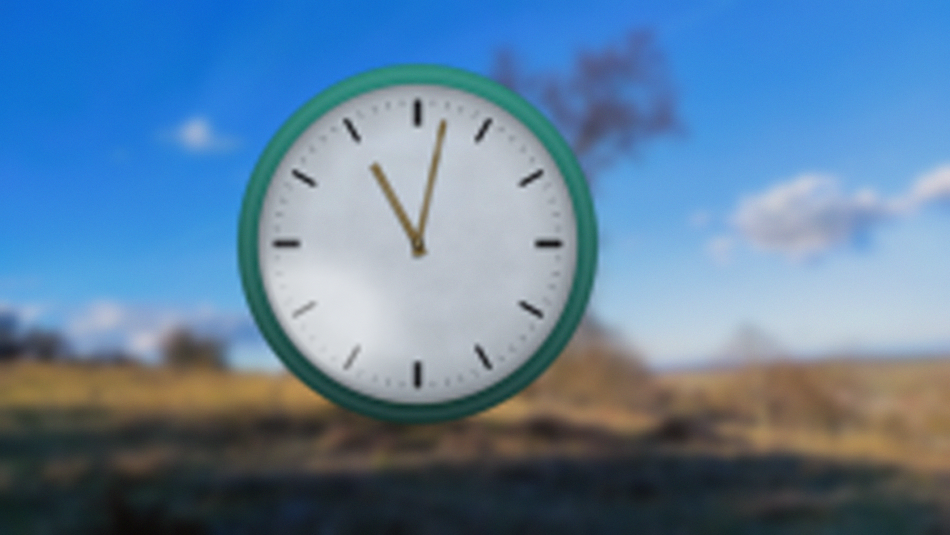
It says 11:02
